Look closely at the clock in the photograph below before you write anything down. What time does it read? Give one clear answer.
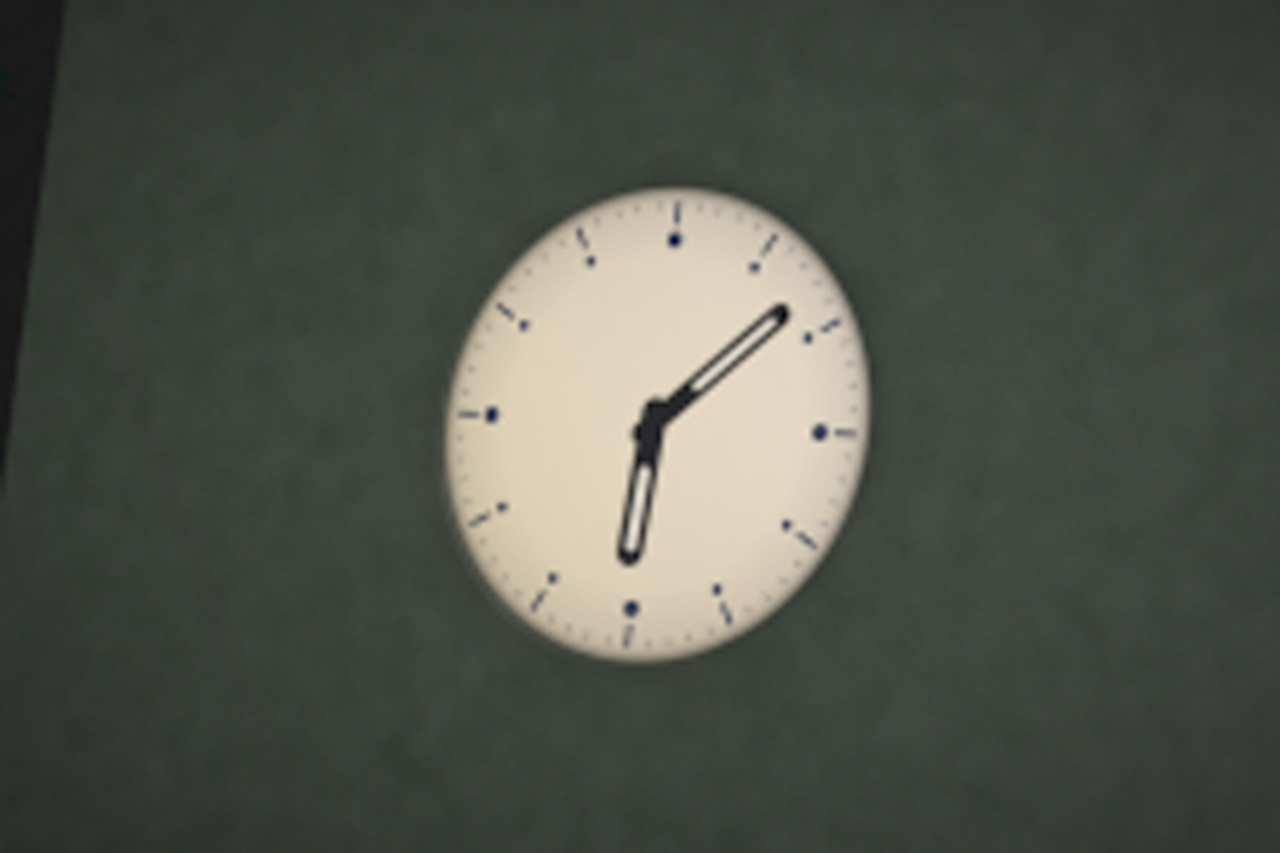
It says 6:08
